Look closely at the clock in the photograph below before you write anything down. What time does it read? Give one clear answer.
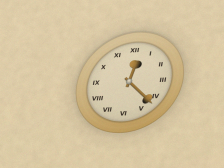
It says 12:22
